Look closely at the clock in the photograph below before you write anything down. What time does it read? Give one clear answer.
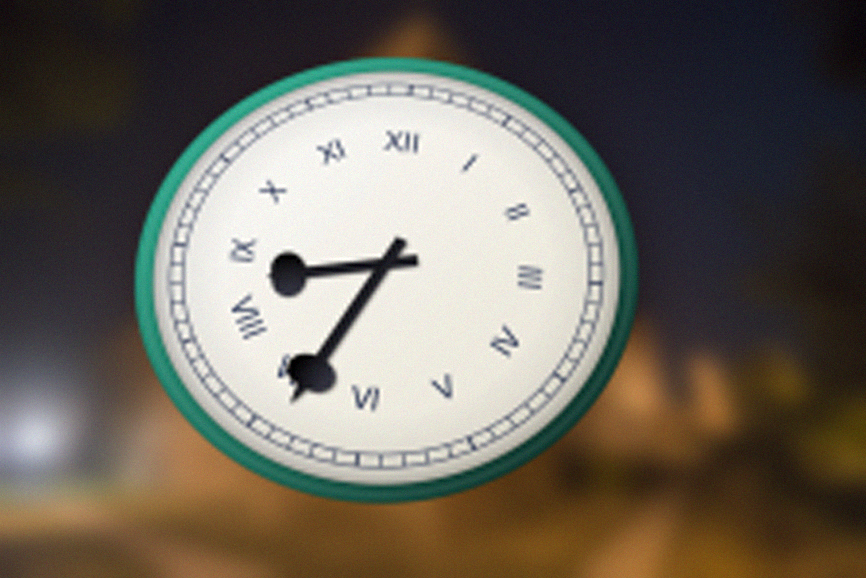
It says 8:34
